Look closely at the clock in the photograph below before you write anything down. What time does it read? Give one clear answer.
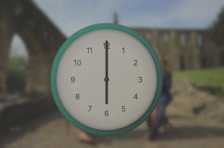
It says 6:00
